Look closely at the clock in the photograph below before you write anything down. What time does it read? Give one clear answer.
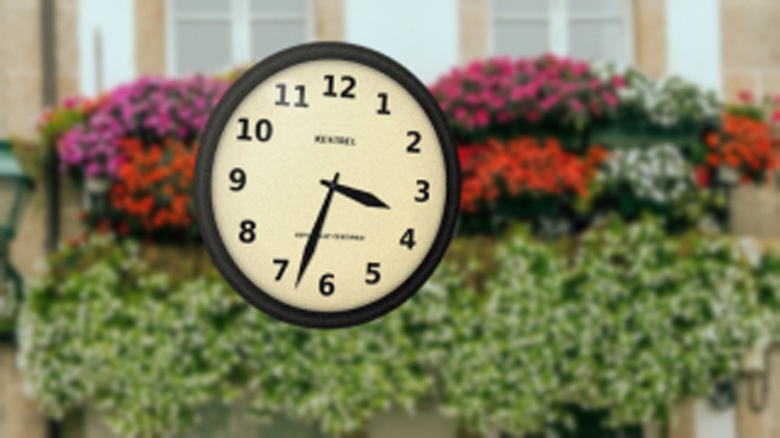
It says 3:33
